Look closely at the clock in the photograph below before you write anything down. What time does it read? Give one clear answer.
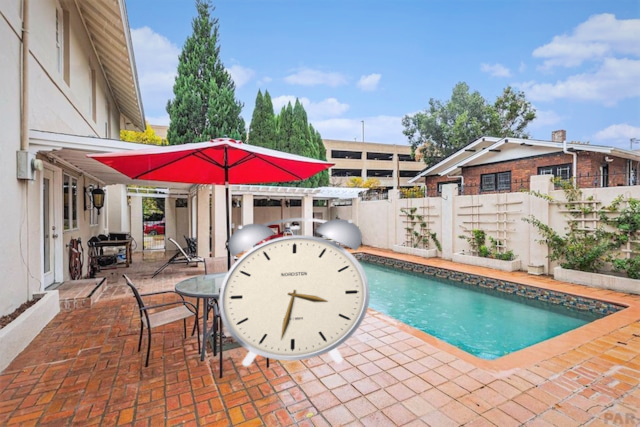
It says 3:32
